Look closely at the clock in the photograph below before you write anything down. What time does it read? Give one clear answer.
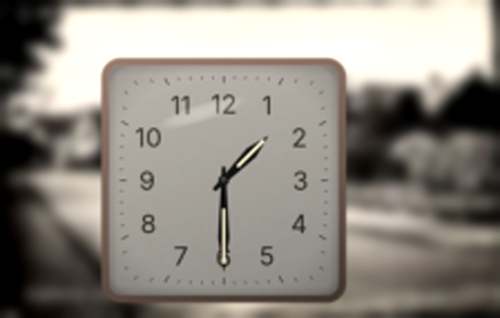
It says 1:30
